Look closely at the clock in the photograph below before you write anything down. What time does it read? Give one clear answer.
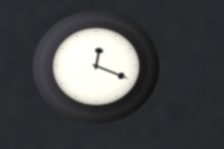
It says 12:19
